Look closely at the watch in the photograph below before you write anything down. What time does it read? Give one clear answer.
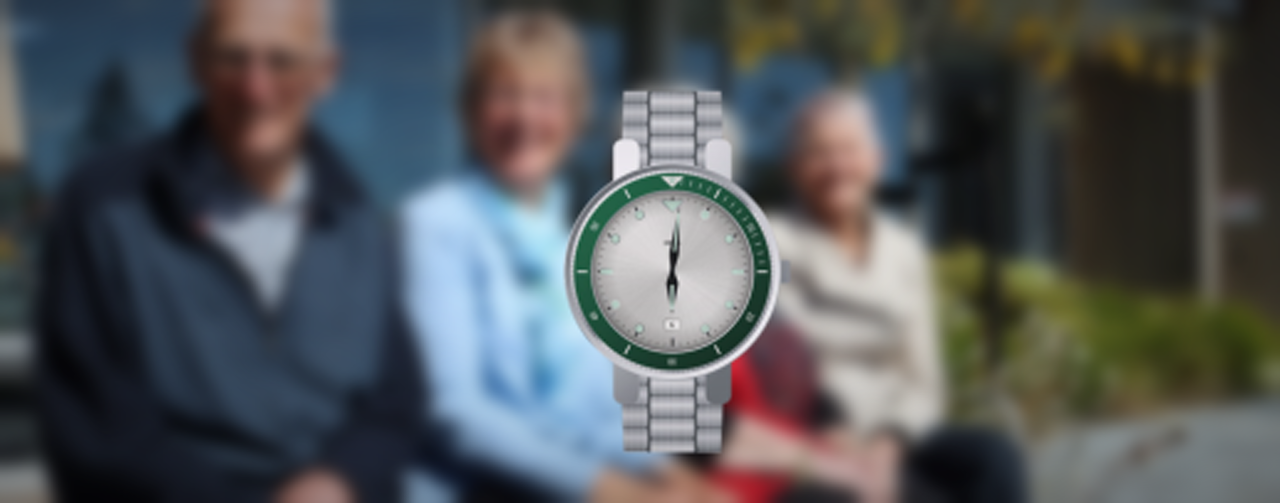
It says 6:01
